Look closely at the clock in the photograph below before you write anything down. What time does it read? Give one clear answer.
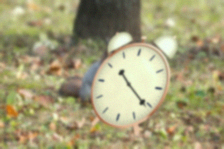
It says 10:21
